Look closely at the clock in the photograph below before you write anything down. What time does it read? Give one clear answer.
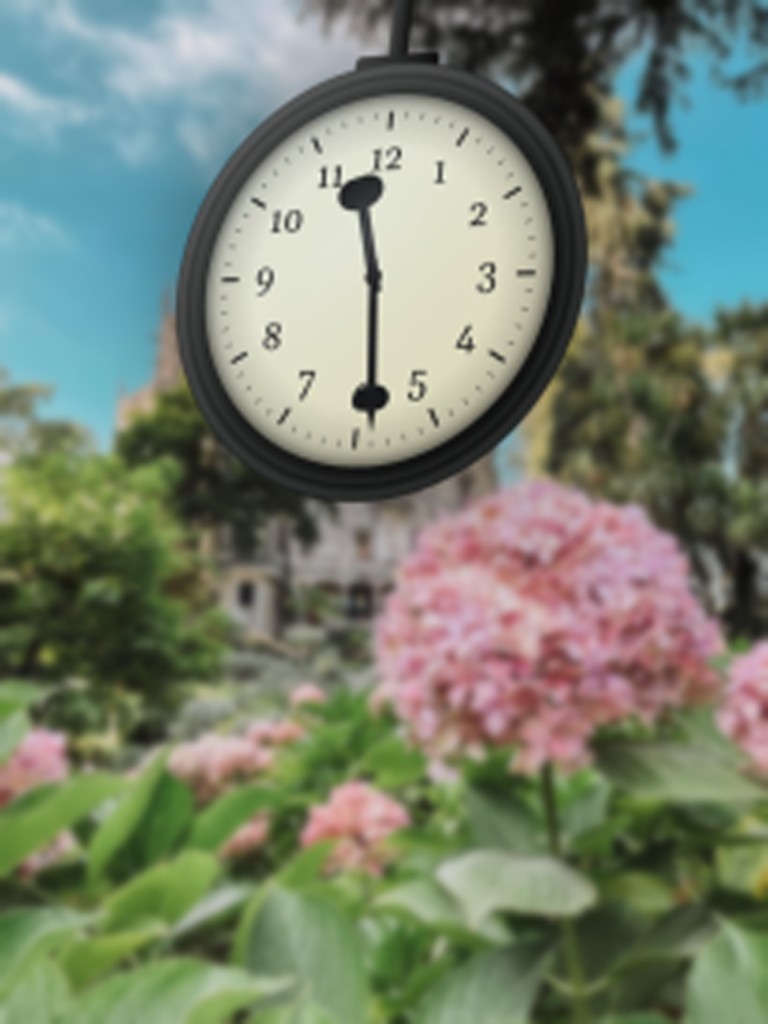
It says 11:29
